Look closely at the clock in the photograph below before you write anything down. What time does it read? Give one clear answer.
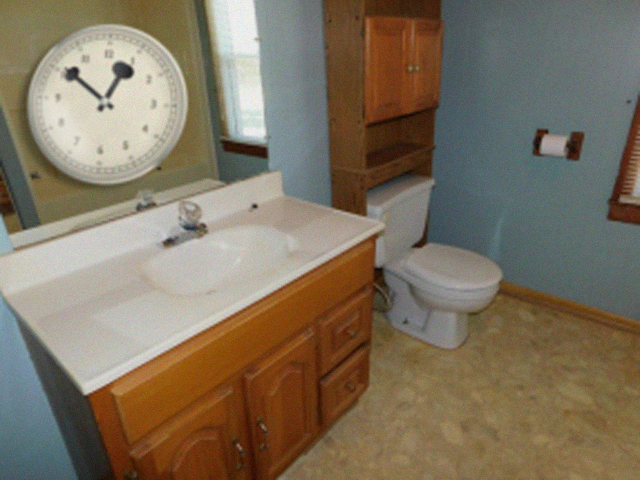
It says 12:51
